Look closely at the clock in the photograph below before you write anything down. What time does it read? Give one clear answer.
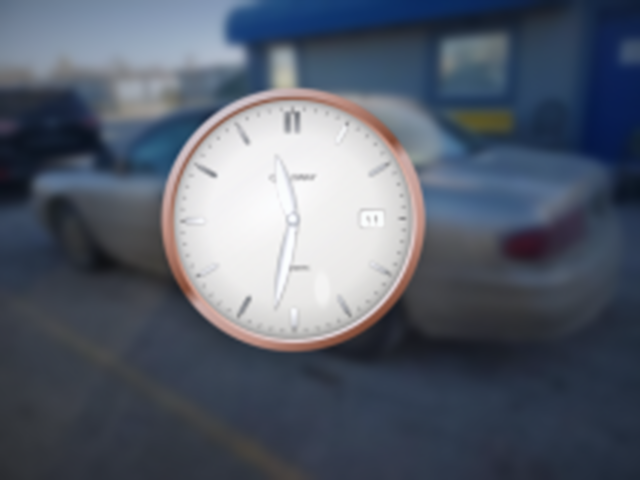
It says 11:32
